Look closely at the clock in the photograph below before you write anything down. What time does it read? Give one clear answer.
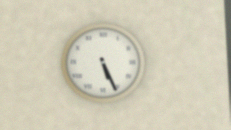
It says 5:26
